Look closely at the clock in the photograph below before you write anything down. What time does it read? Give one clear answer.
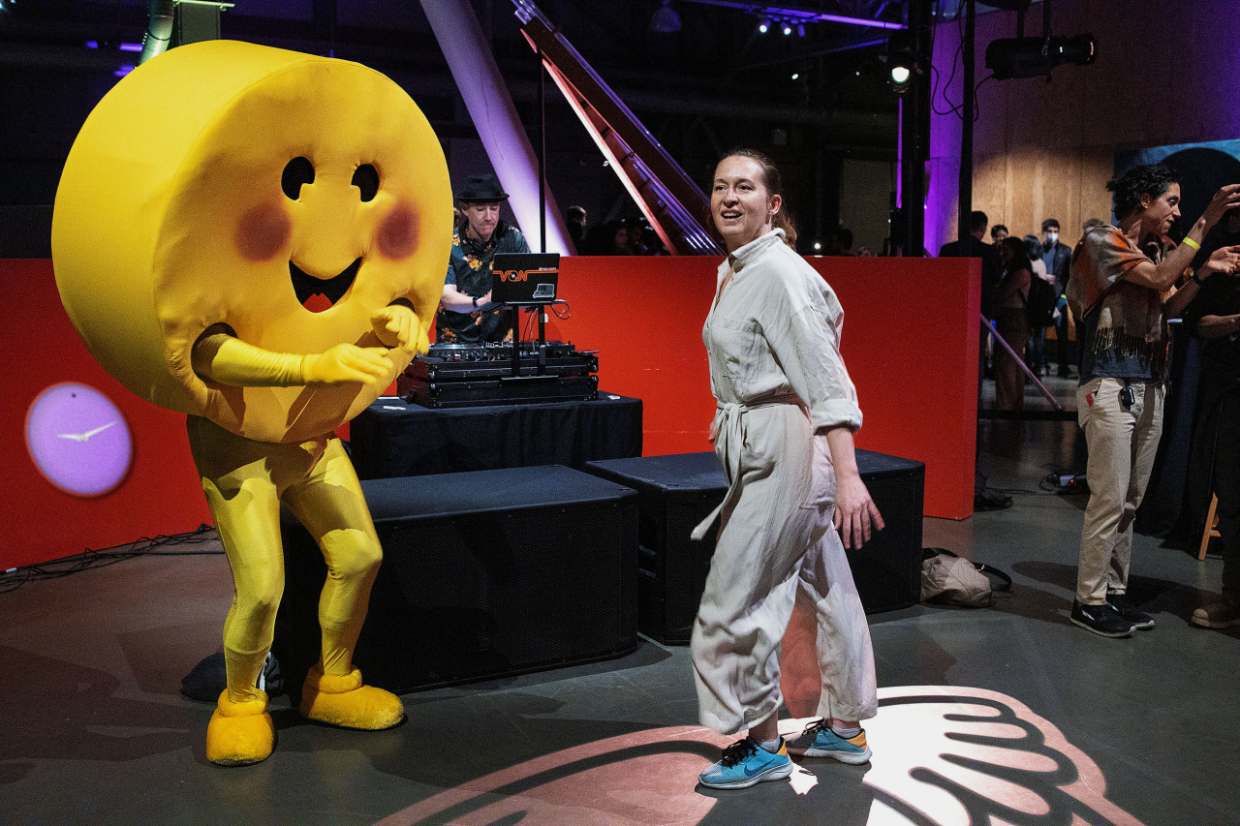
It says 9:12
